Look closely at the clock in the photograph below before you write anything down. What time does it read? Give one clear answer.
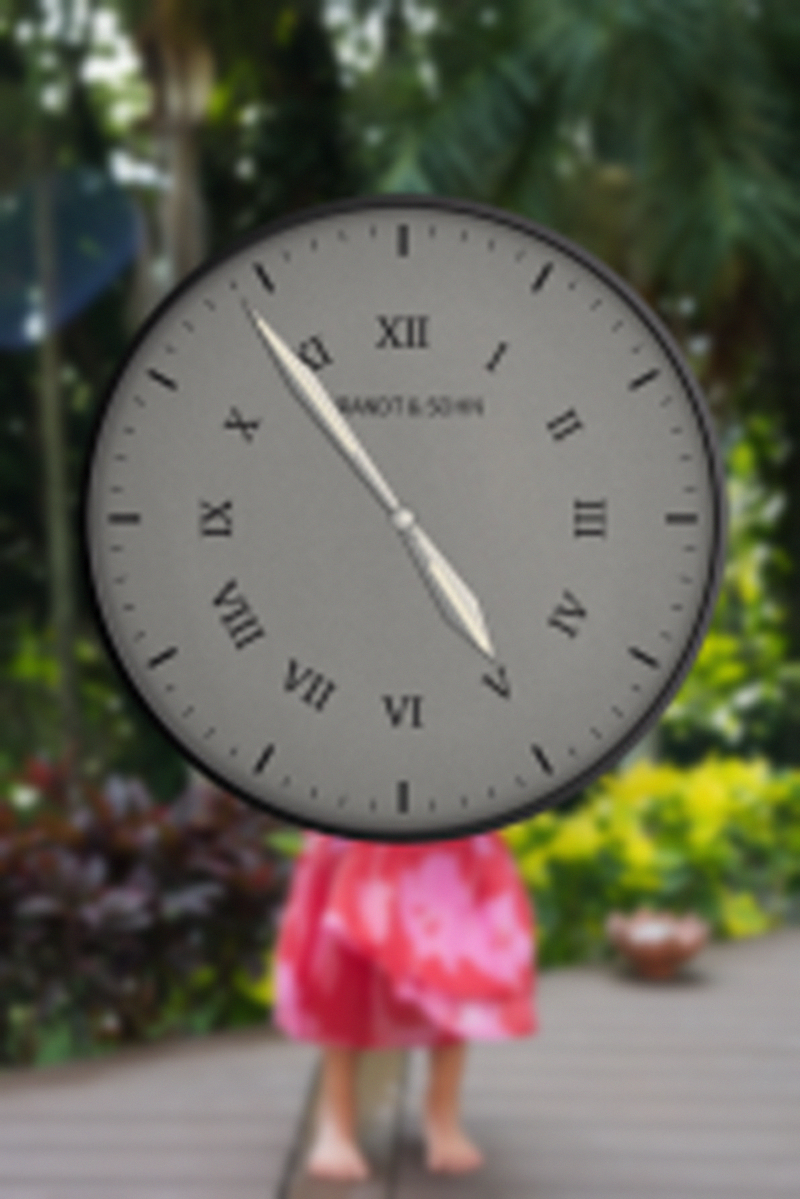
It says 4:54
